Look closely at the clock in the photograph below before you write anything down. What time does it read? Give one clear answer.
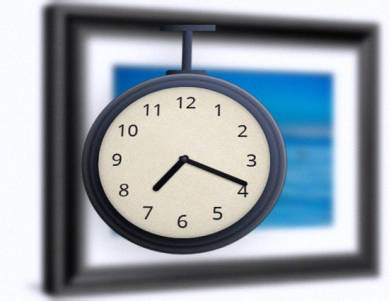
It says 7:19
